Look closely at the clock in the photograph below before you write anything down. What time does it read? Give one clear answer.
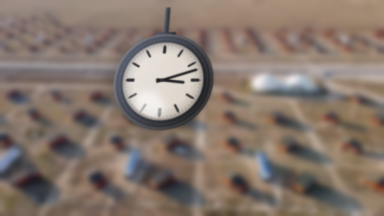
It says 3:12
